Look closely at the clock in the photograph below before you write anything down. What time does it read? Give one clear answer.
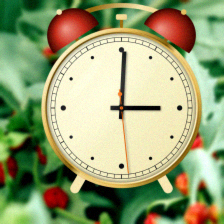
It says 3:00:29
